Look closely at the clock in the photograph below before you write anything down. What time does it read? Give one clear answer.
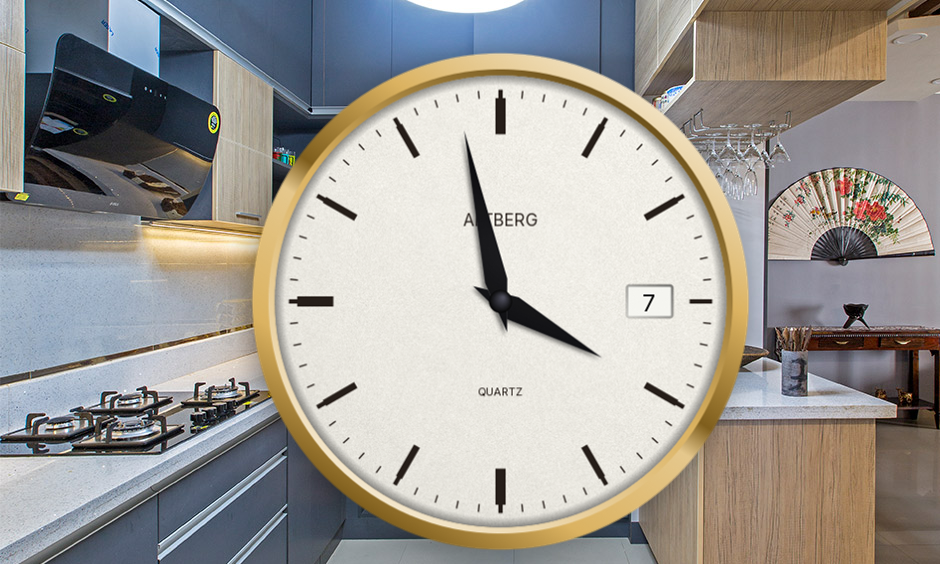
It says 3:58
